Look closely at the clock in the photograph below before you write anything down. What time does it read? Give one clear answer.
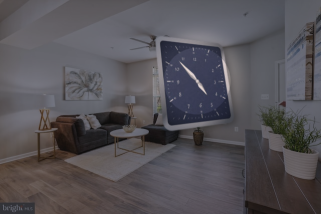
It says 4:53
